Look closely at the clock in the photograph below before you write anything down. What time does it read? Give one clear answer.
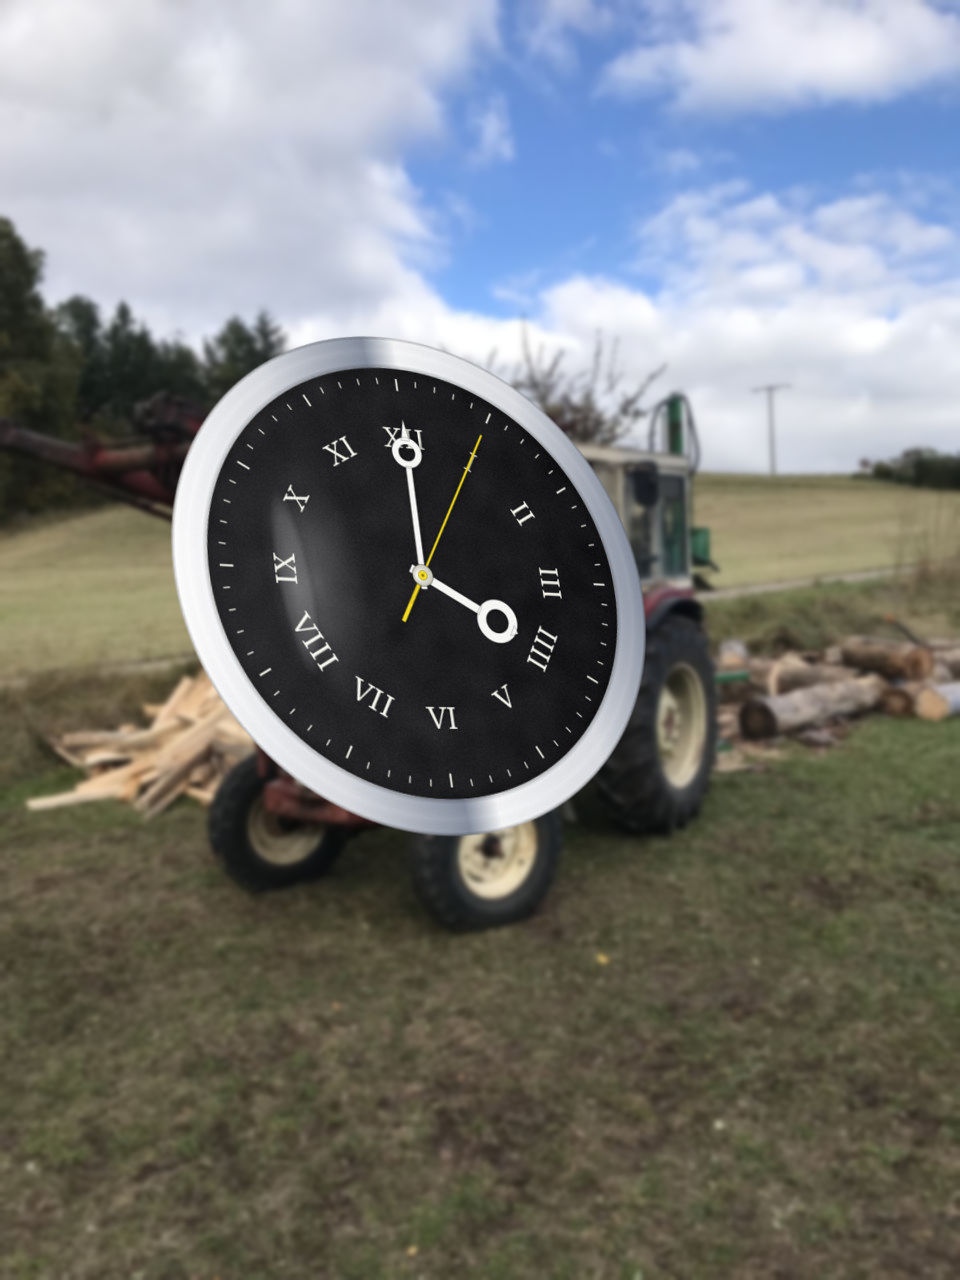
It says 4:00:05
